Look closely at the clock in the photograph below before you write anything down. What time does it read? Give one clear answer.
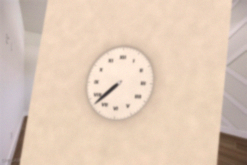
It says 7:38
